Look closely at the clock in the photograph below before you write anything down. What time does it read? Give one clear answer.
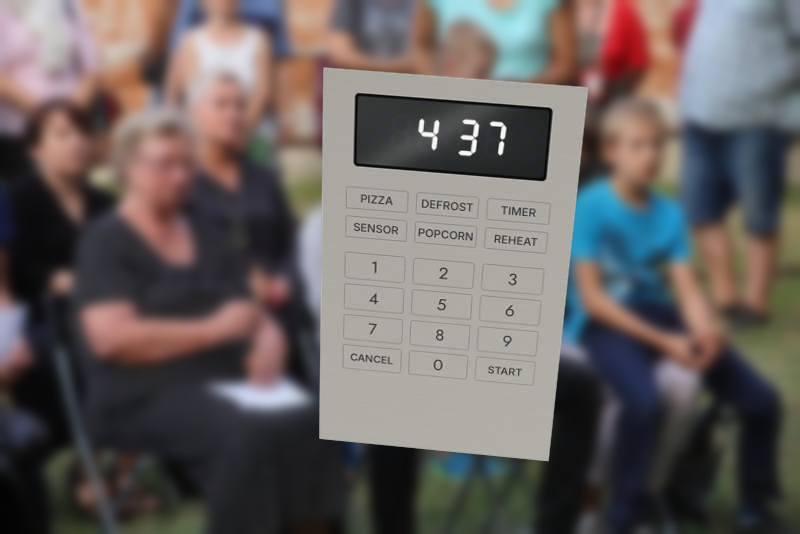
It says 4:37
